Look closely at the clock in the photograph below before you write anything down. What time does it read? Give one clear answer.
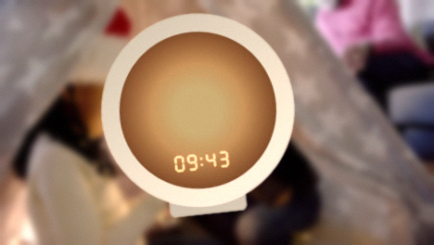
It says 9:43
